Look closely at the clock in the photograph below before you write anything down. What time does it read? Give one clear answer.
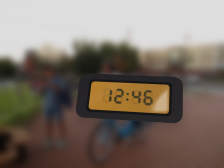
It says 12:46
